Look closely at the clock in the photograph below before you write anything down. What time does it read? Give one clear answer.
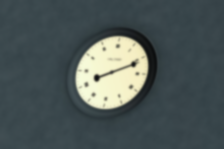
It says 8:11
